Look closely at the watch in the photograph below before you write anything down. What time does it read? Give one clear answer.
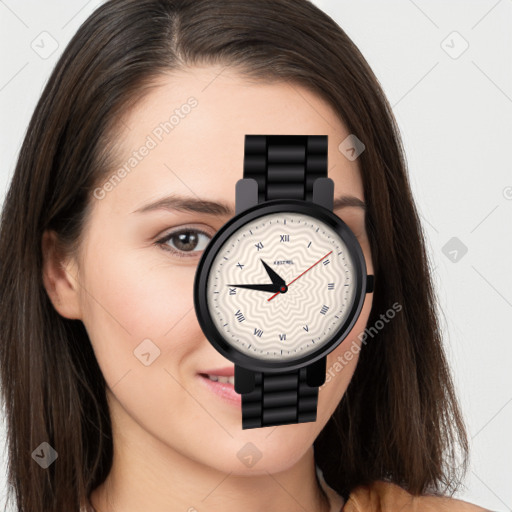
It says 10:46:09
